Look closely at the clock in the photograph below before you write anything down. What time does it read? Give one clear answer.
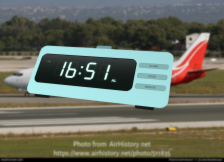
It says 16:51
